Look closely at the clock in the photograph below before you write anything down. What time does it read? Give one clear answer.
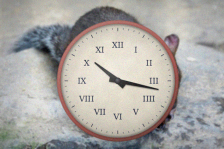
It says 10:17
